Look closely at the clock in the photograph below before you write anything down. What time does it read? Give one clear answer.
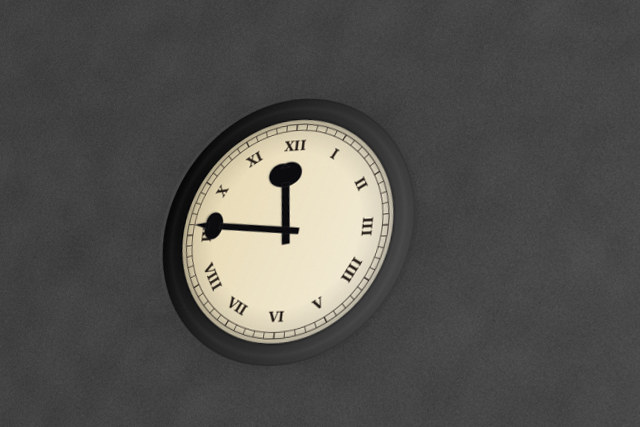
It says 11:46
